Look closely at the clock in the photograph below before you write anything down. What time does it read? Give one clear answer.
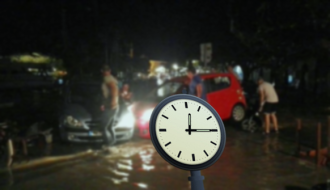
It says 12:15
